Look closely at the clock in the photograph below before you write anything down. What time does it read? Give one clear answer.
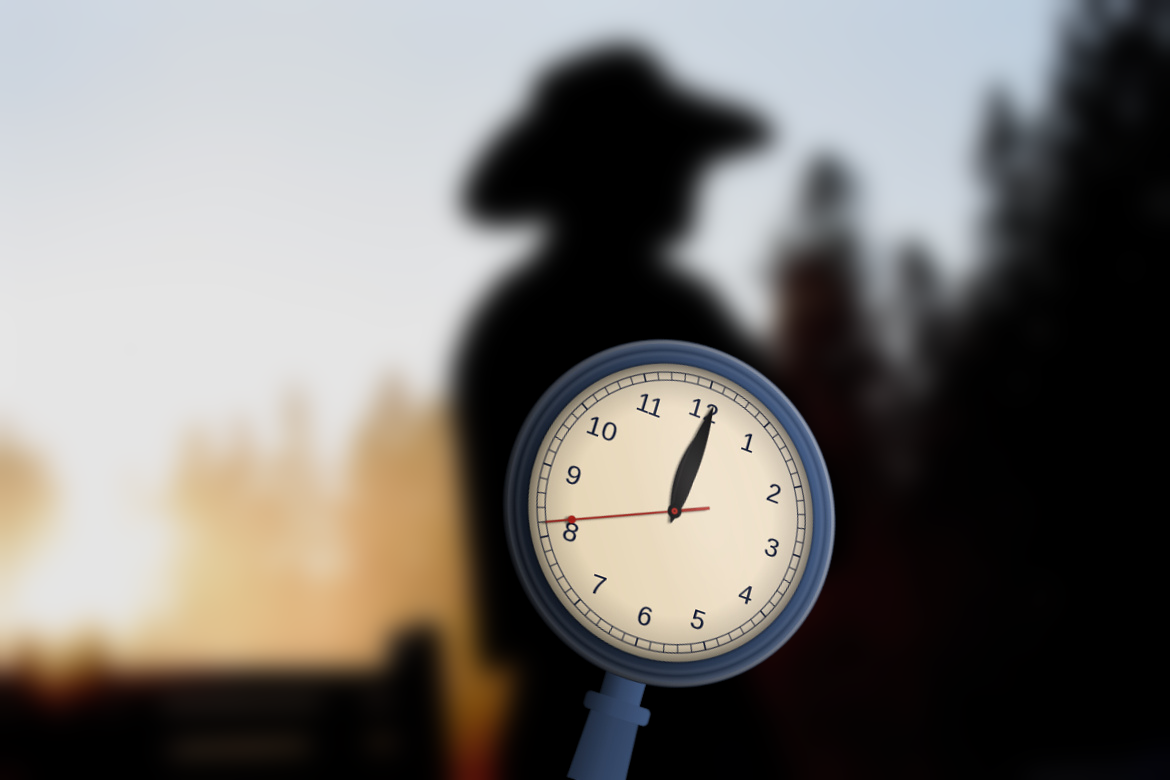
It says 12:00:41
